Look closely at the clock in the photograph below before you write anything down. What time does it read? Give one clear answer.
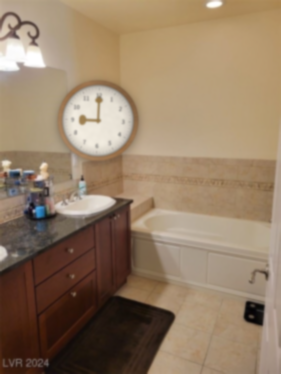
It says 9:00
